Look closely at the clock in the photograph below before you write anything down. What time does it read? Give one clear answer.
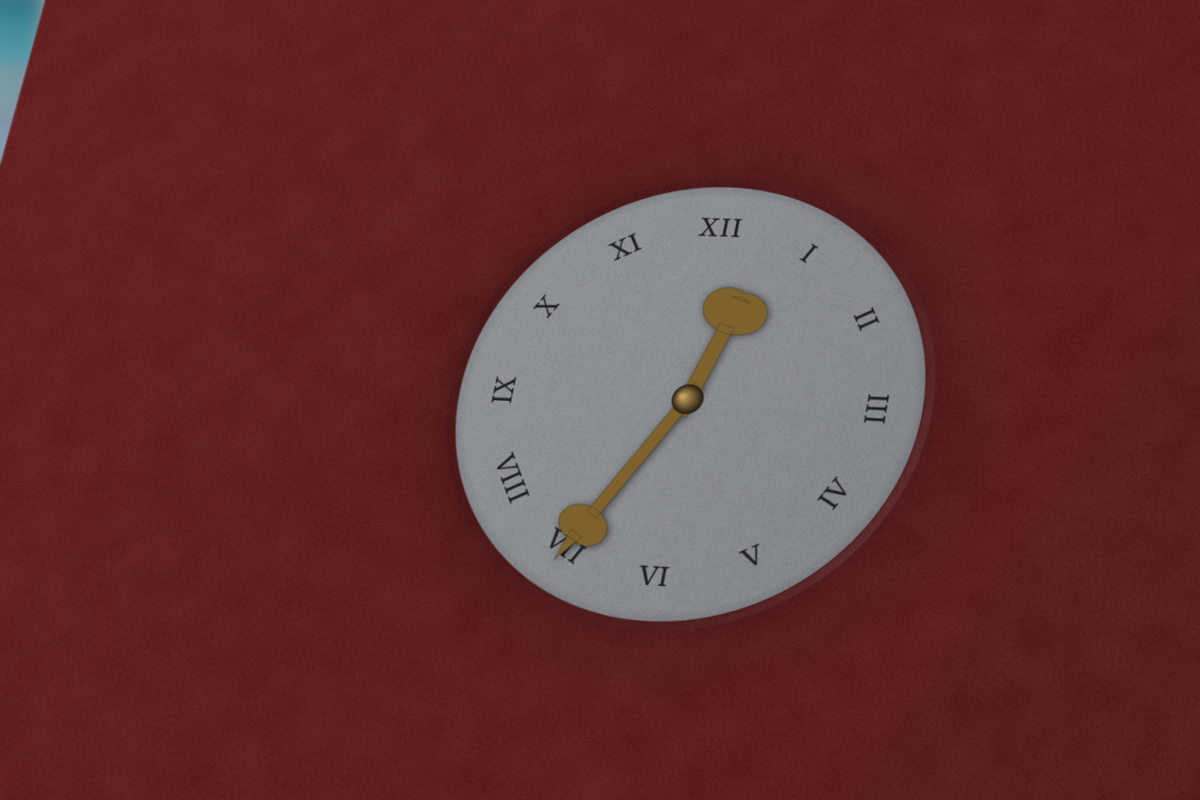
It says 12:35
